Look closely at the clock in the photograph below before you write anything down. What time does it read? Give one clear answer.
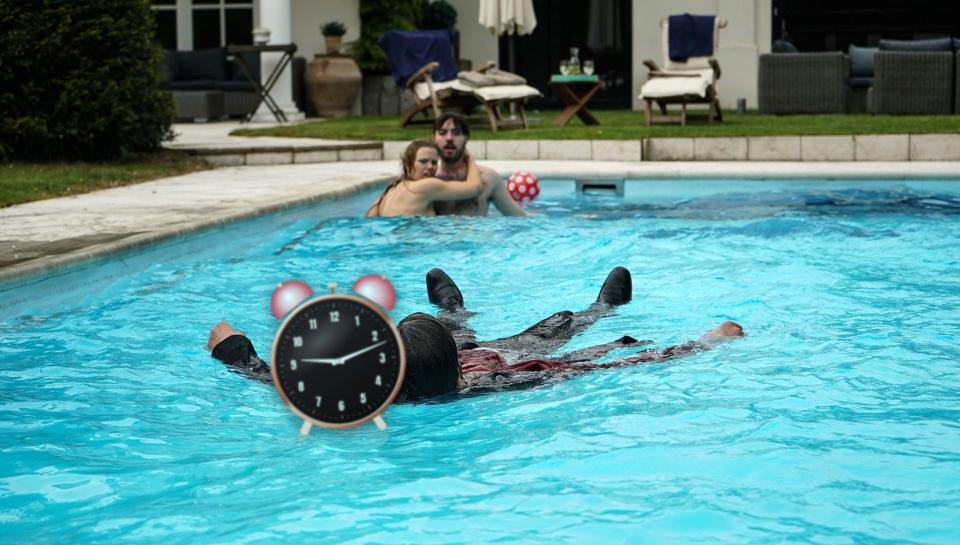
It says 9:12
